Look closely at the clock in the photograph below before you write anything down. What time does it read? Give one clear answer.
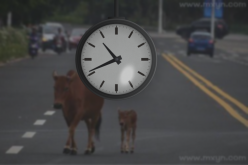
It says 10:41
